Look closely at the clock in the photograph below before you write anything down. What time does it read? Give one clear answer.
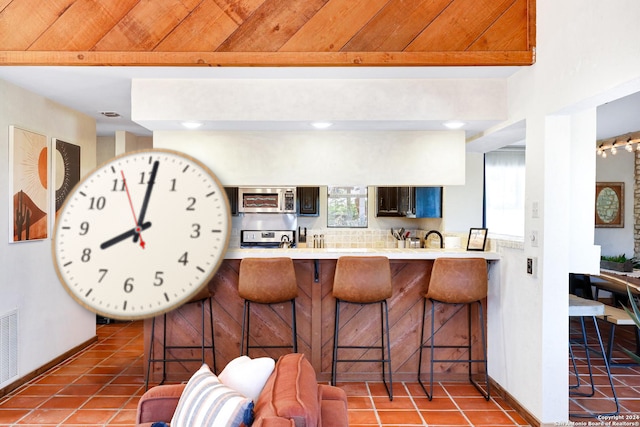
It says 8:00:56
